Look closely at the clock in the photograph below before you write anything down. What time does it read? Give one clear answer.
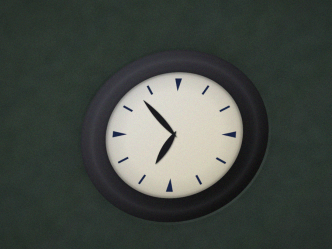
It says 6:53
